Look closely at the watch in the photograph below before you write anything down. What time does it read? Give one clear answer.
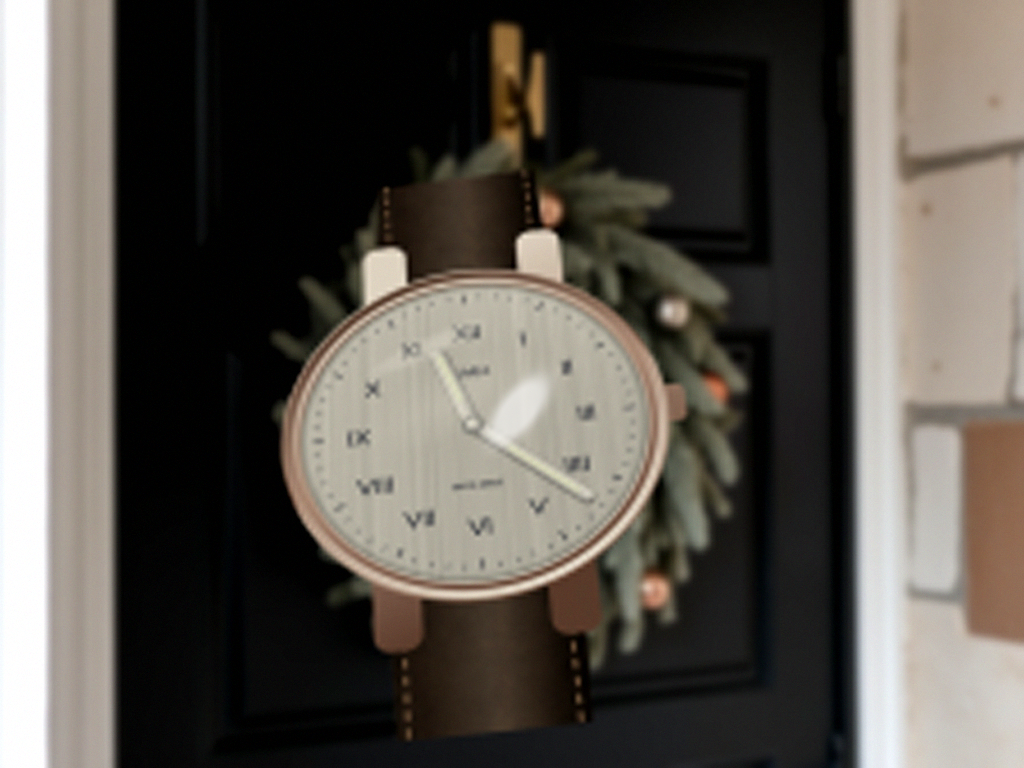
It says 11:22
